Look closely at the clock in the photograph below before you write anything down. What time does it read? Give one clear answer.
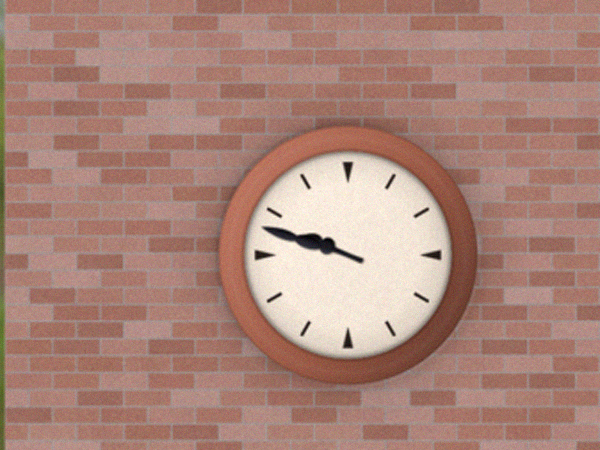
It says 9:48
